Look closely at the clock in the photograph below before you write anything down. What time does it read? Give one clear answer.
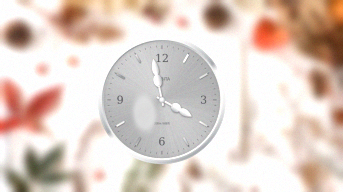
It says 3:58
